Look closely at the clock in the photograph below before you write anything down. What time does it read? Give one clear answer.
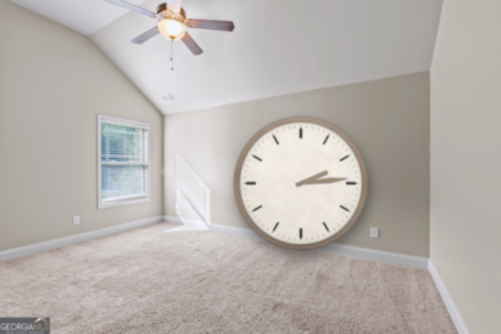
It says 2:14
